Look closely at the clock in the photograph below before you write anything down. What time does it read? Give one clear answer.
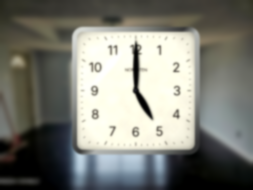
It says 5:00
